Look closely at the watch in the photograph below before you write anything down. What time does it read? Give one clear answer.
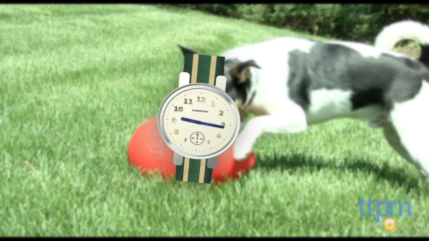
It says 9:16
